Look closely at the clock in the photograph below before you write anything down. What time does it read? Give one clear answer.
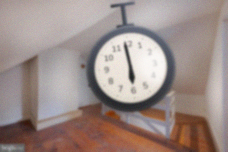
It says 5:59
